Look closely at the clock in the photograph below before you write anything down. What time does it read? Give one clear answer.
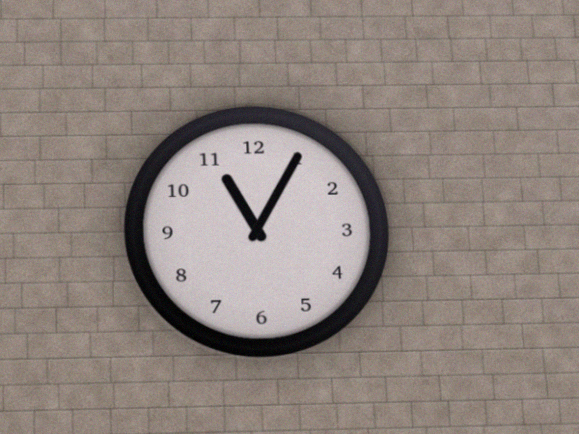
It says 11:05
